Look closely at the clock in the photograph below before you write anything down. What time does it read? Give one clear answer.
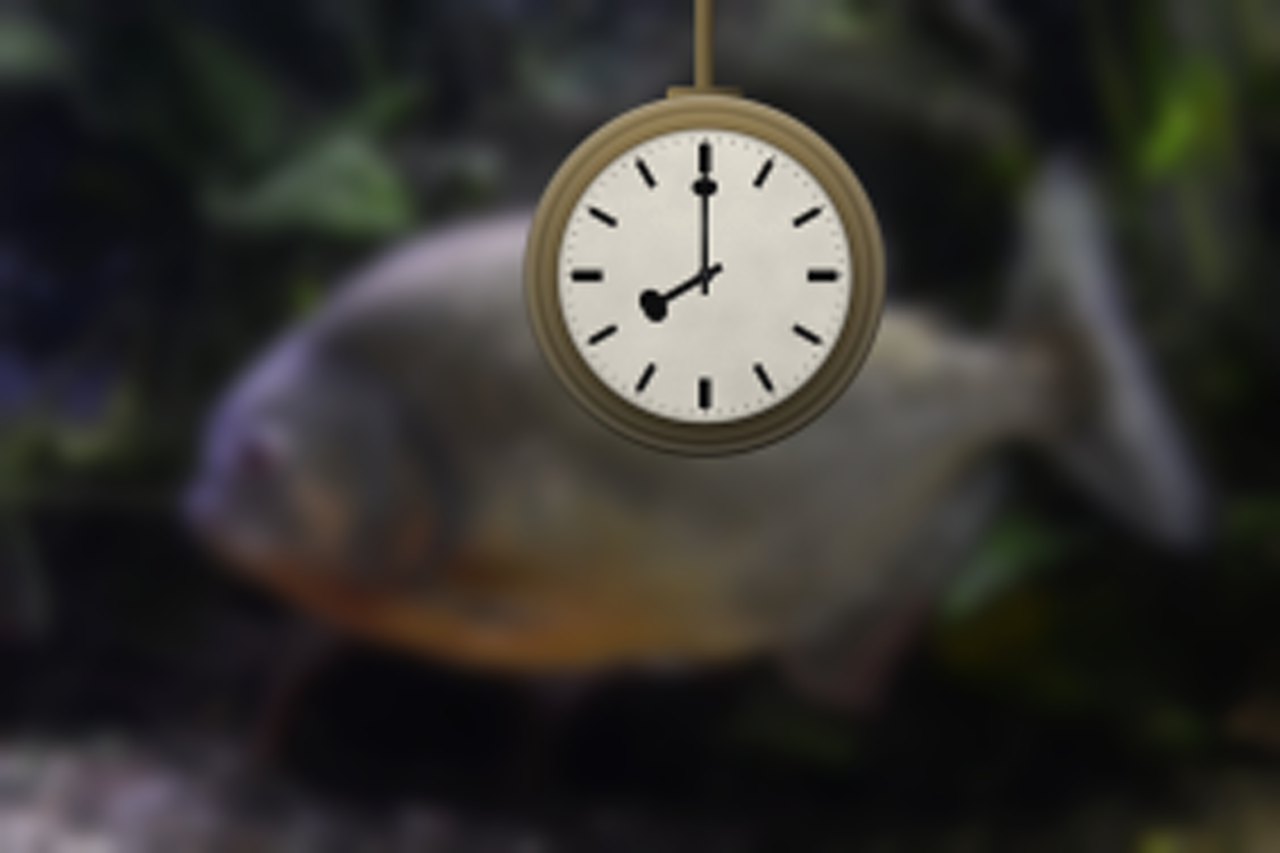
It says 8:00
